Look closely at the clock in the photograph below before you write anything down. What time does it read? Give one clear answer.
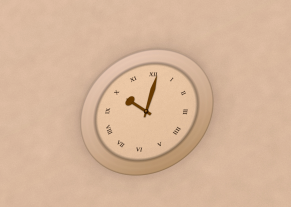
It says 10:01
